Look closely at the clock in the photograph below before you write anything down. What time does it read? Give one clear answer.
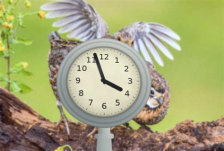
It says 3:57
